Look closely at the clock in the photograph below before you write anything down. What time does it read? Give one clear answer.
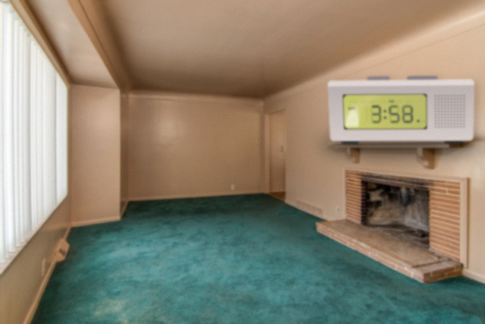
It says 3:58
